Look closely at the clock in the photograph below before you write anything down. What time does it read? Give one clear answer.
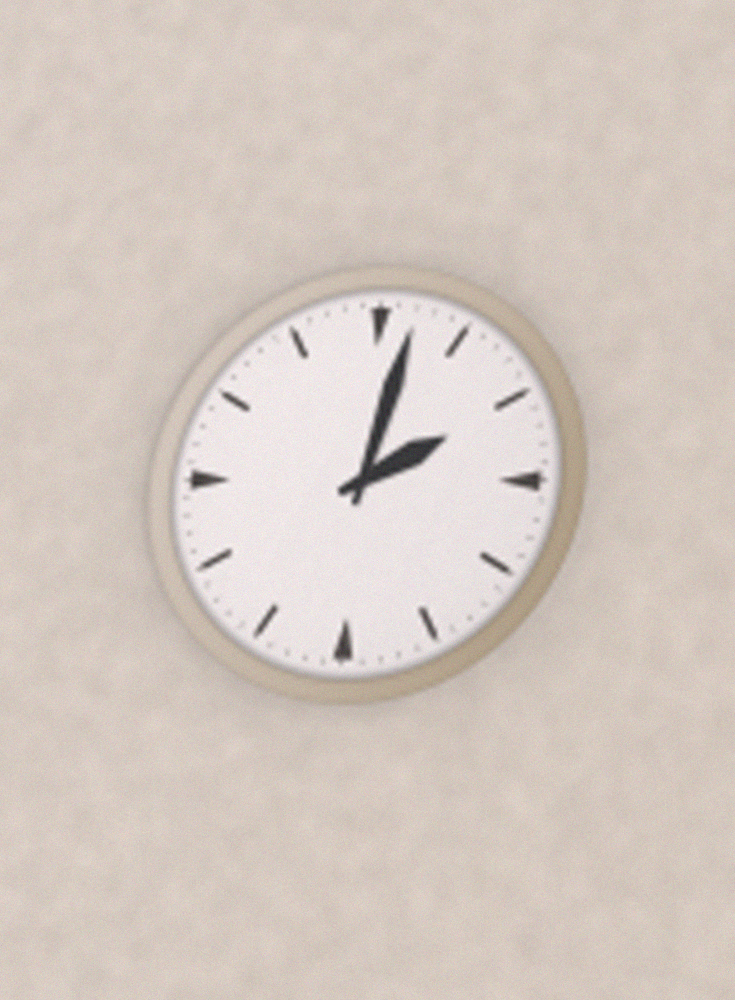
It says 2:02
